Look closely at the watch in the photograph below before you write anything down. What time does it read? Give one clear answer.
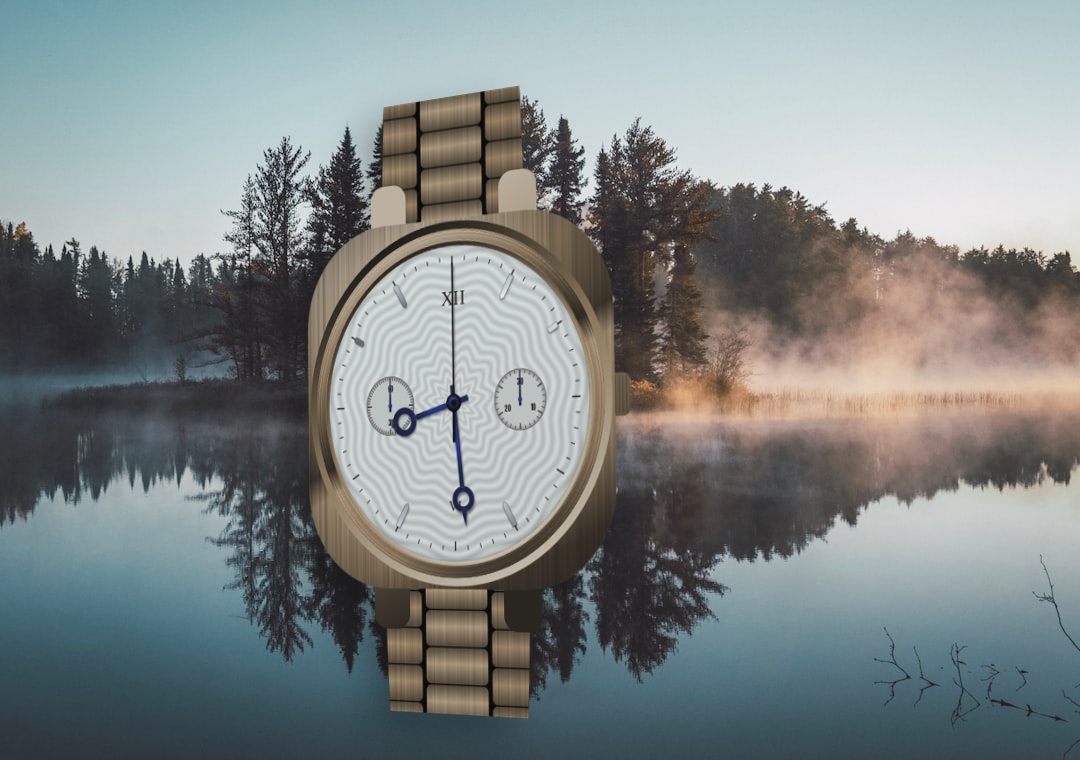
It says 8:29
